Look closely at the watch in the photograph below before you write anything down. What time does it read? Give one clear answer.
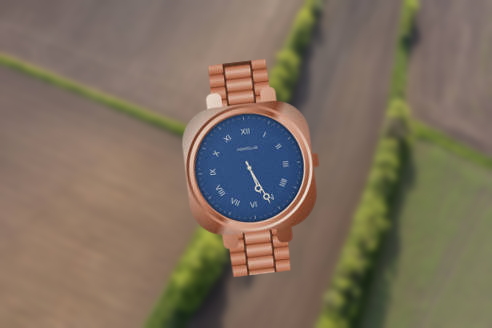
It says 5:26
